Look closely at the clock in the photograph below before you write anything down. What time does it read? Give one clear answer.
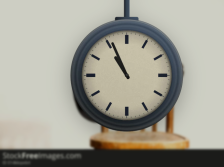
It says 10:56
